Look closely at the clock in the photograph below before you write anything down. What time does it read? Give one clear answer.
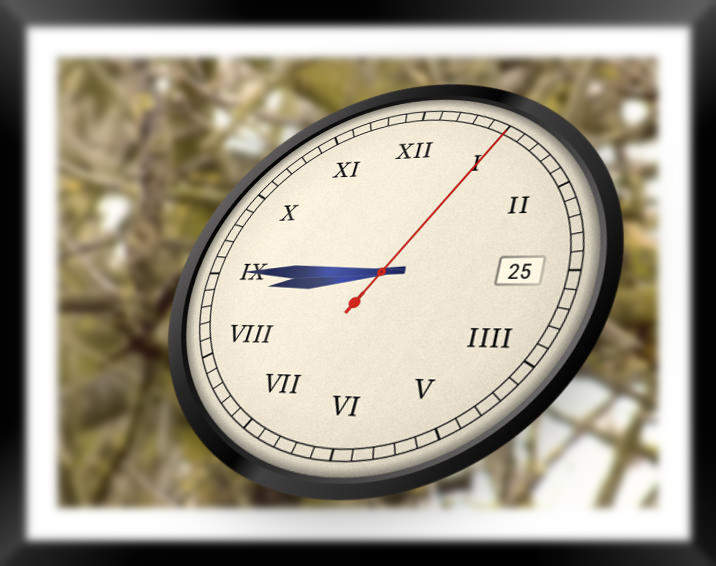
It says 8:45:05
